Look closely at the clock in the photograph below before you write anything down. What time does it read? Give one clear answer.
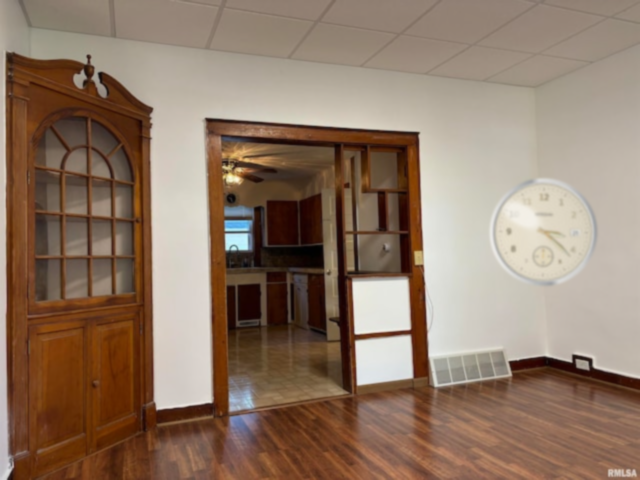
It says 3:22
